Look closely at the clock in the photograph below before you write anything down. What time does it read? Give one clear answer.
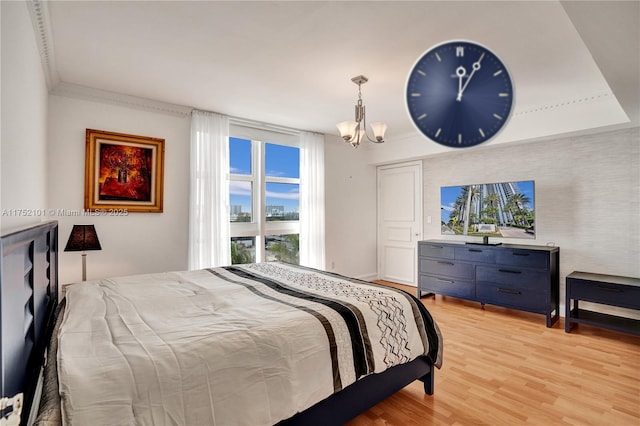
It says 12:05
